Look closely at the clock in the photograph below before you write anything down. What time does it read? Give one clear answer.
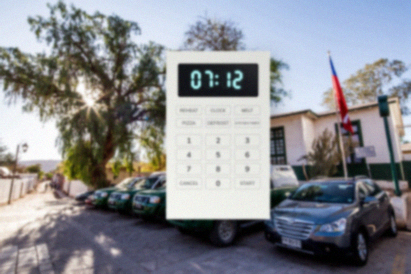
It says 7:12
